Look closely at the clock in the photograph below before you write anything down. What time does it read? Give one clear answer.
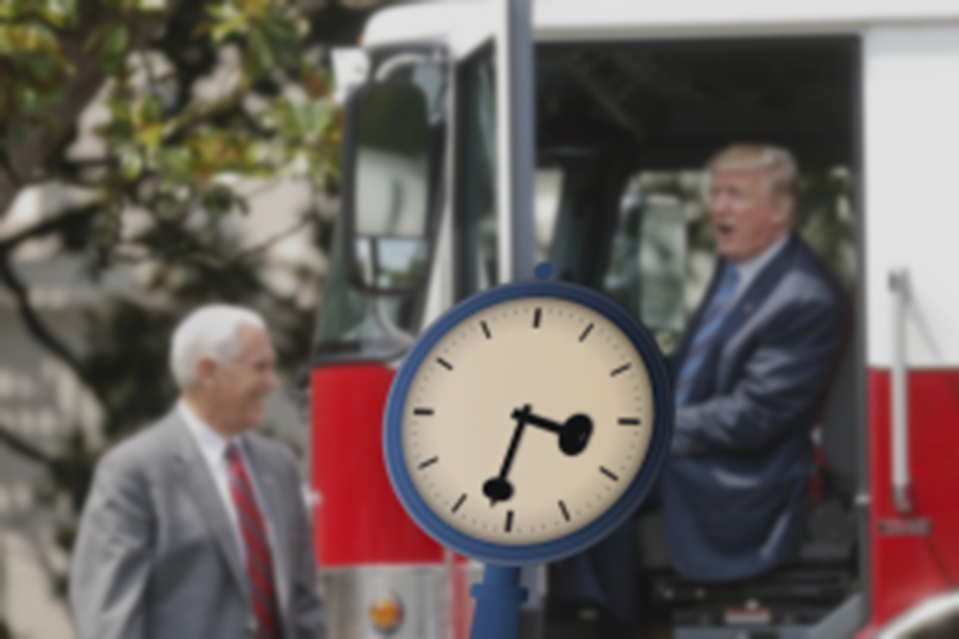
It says 3:32
